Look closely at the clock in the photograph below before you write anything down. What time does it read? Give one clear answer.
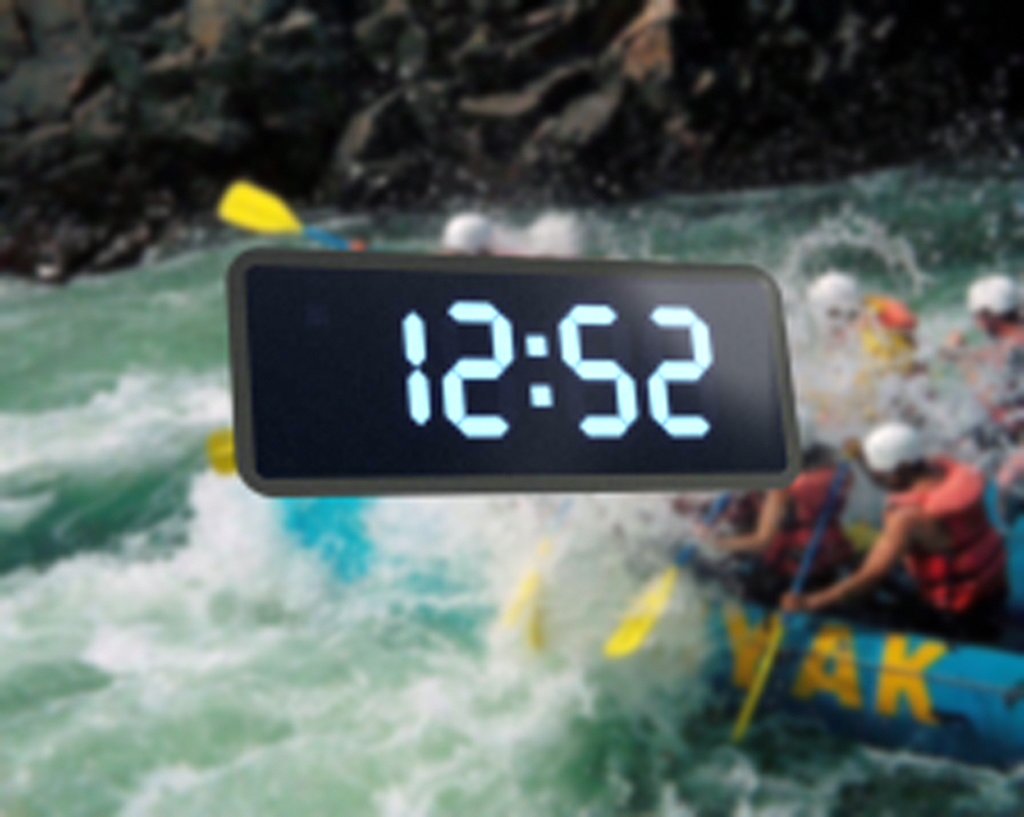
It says 12:52
